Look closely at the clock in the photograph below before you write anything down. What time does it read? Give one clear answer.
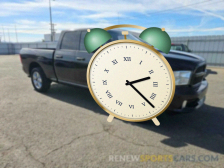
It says 2:23
